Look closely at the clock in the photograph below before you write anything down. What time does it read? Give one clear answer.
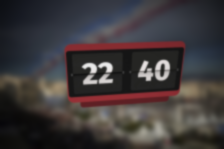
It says 22:40
